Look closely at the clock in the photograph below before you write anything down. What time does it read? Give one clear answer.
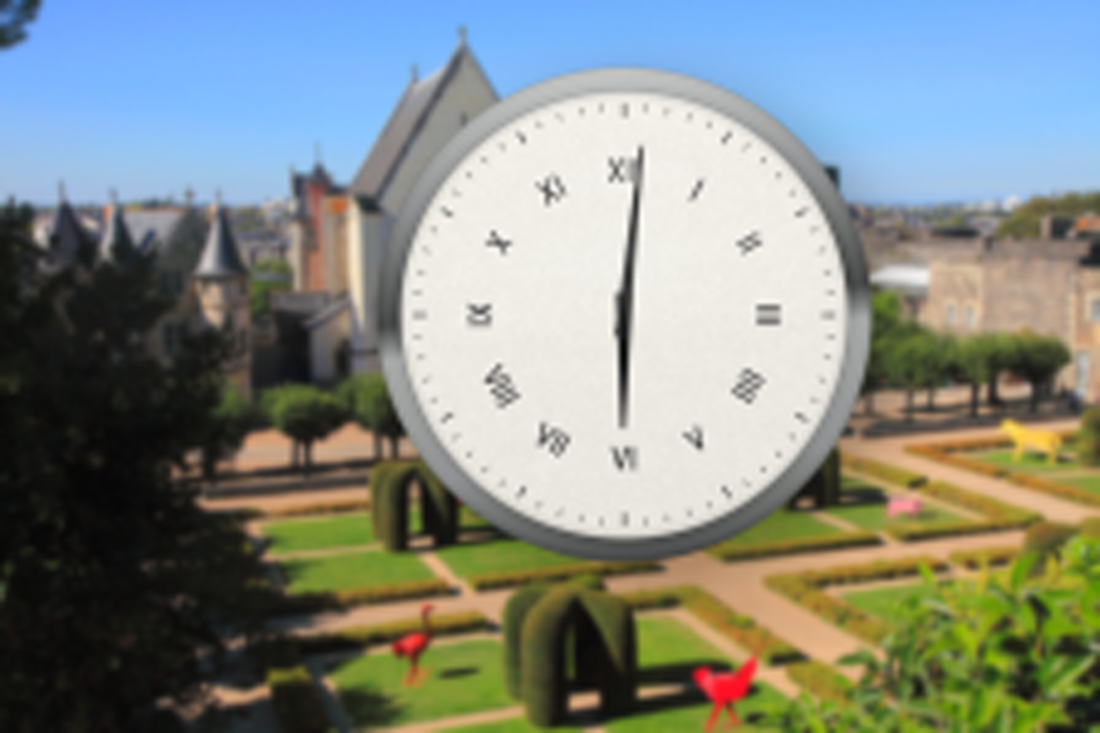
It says 6:01
